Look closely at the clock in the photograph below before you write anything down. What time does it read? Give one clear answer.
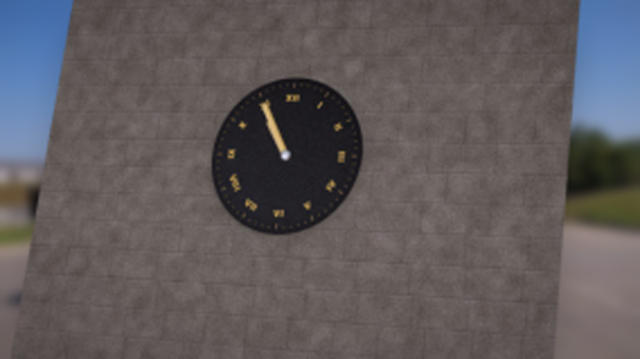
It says 10:55
